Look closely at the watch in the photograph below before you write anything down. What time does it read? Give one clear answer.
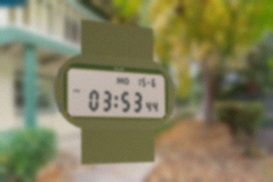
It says 3:53
